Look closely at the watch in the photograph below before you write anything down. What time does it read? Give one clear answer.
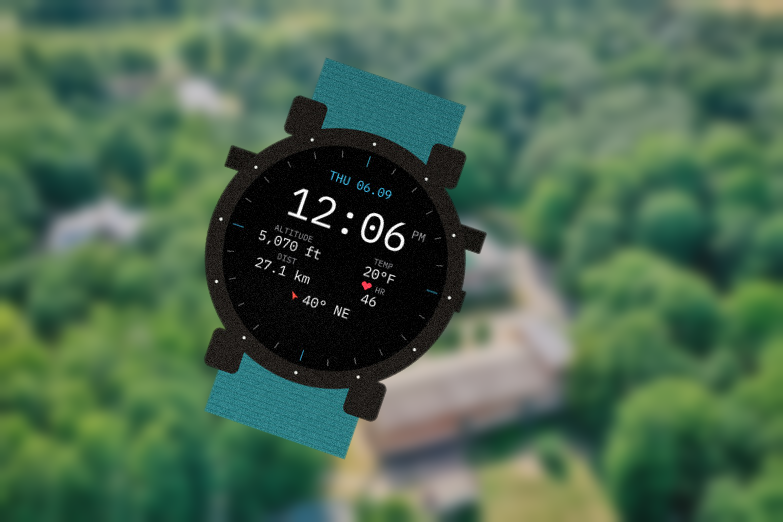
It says 12:06
